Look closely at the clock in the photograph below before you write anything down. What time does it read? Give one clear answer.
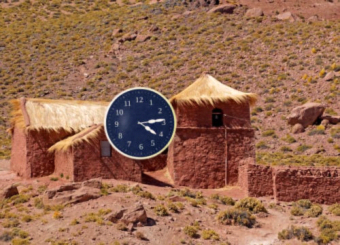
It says 4:14
